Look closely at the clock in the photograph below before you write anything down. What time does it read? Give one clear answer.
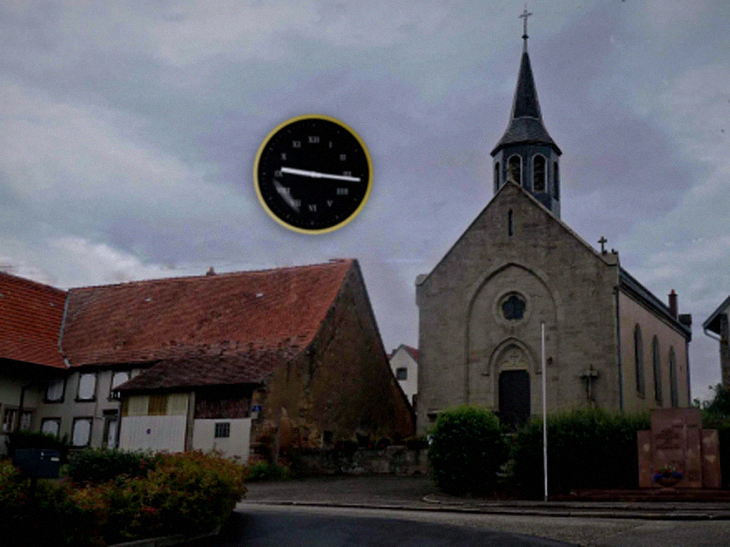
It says 9:16
